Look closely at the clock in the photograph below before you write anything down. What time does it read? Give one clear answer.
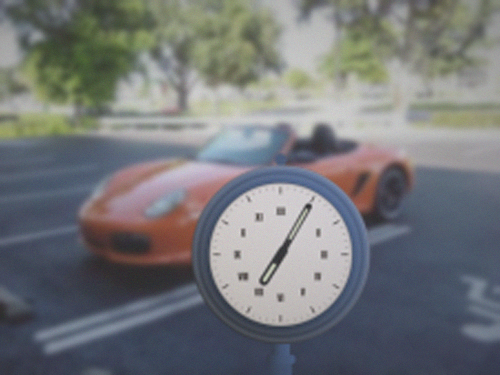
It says 7:05
